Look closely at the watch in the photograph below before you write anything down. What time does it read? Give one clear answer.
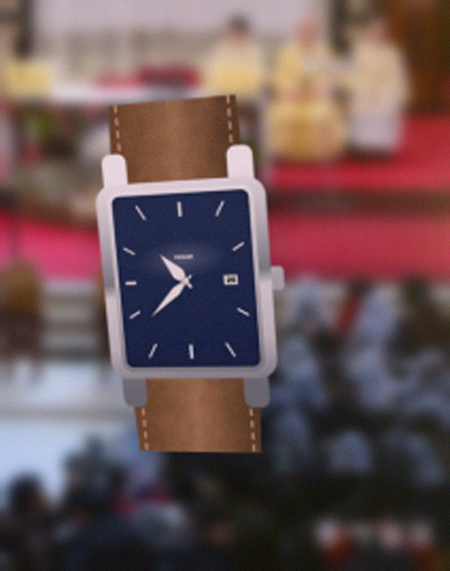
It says 10:38
